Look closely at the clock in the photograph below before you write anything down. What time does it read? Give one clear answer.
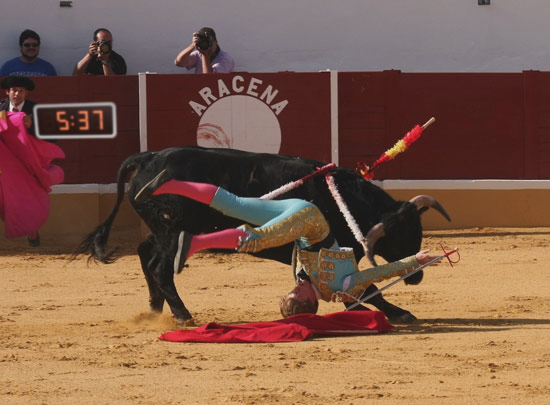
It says 5:37
